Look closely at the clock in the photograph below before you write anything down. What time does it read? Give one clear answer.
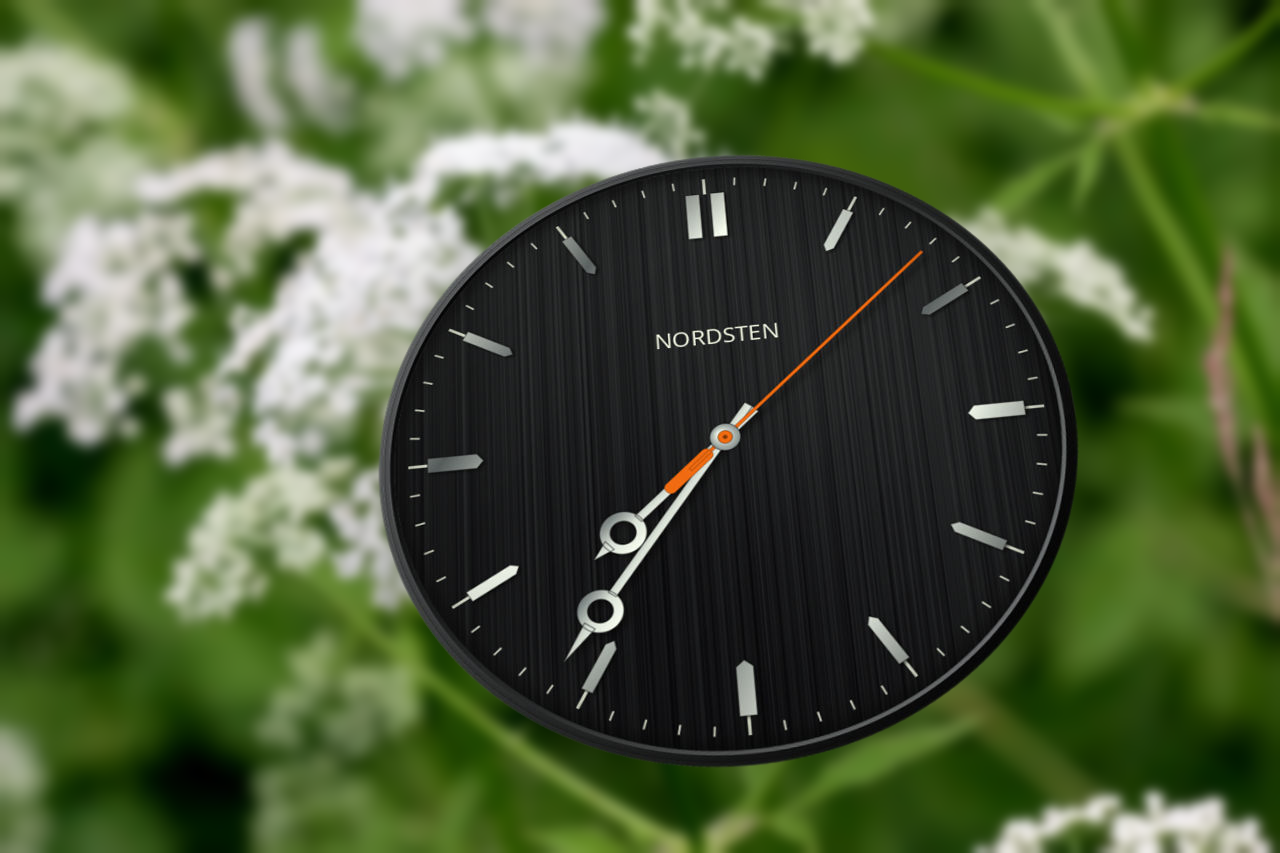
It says 7:36:08
